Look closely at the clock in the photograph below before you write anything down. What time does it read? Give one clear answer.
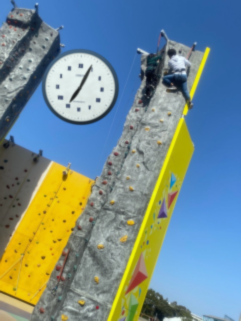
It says 7:04
